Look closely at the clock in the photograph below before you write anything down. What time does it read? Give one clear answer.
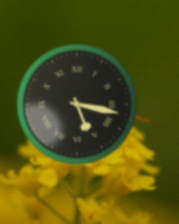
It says 5:17
